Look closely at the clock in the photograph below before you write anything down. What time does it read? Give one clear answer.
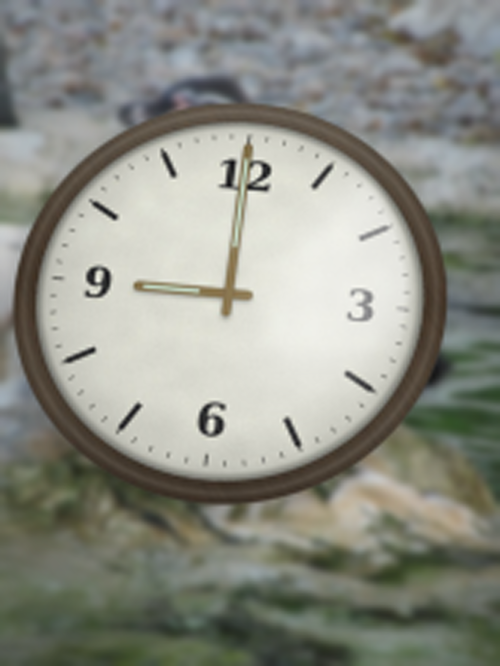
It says 9:00
